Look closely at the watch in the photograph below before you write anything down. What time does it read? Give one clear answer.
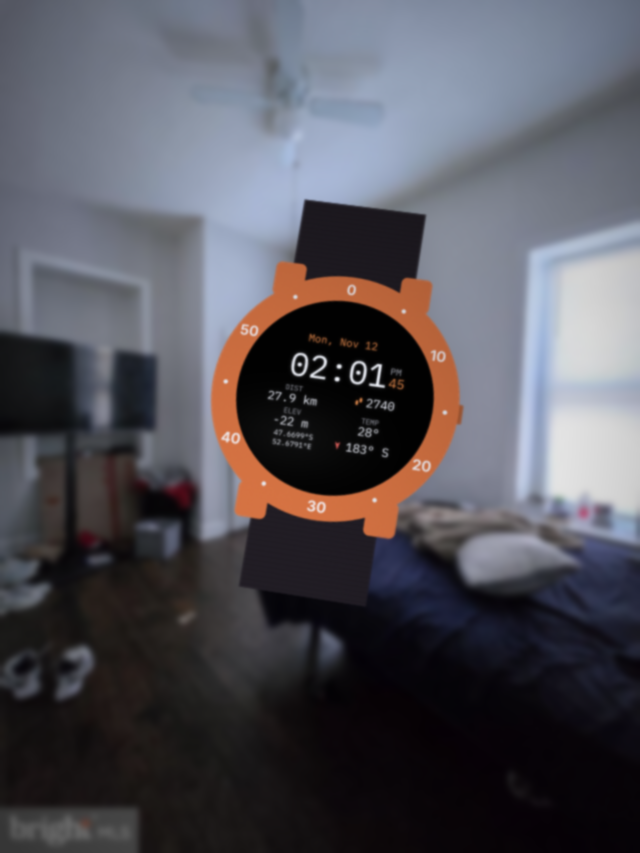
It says 2:01:45
